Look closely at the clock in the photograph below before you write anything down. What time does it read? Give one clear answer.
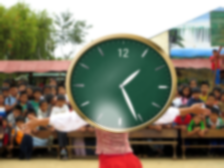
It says 1:26
